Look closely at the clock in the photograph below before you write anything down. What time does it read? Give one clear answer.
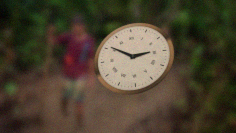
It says 2:51
